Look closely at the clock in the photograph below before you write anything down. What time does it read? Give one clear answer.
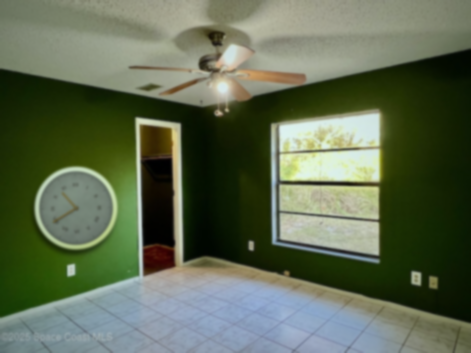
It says 10:40
